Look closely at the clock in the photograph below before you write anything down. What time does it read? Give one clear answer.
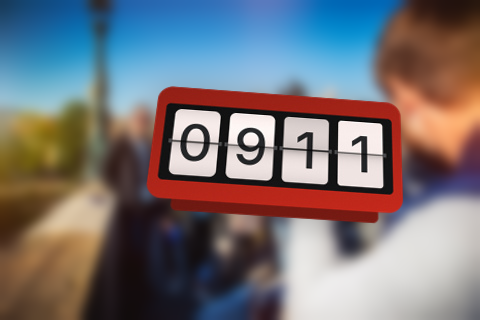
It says 9:11
